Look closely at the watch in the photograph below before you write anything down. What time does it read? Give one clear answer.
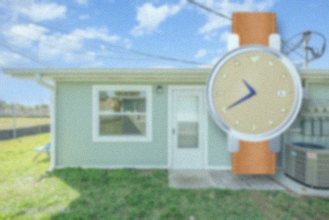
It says 10:40
